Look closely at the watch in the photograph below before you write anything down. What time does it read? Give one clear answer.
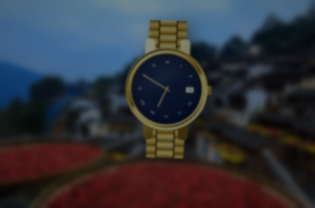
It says 6:50
